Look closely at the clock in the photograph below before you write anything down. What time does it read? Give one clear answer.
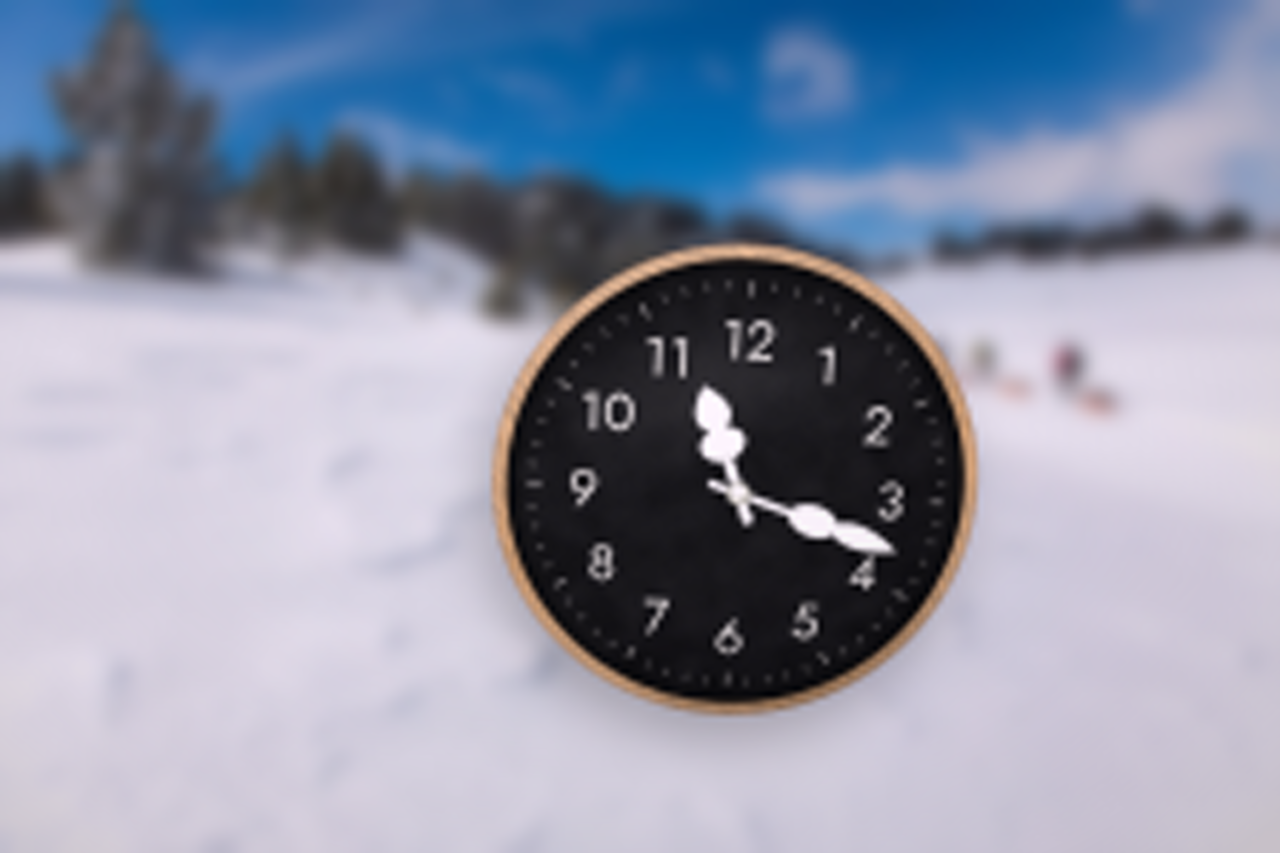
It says 11:18
